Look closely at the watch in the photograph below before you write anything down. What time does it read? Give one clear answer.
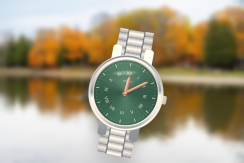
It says 12:09
